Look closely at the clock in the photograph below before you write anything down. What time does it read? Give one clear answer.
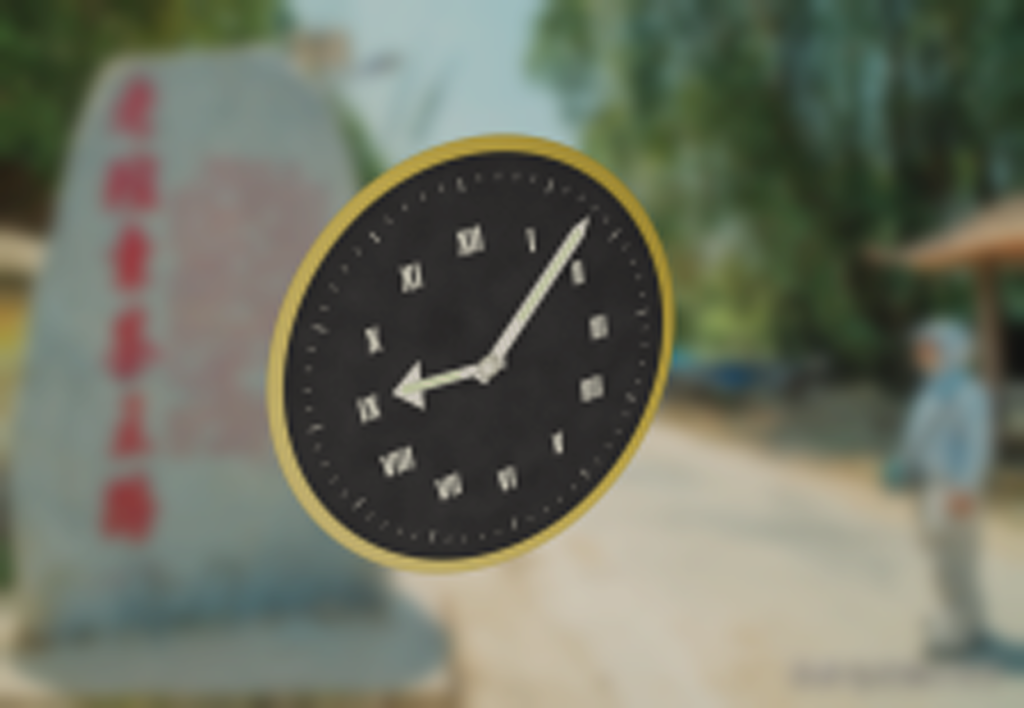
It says 9:08
